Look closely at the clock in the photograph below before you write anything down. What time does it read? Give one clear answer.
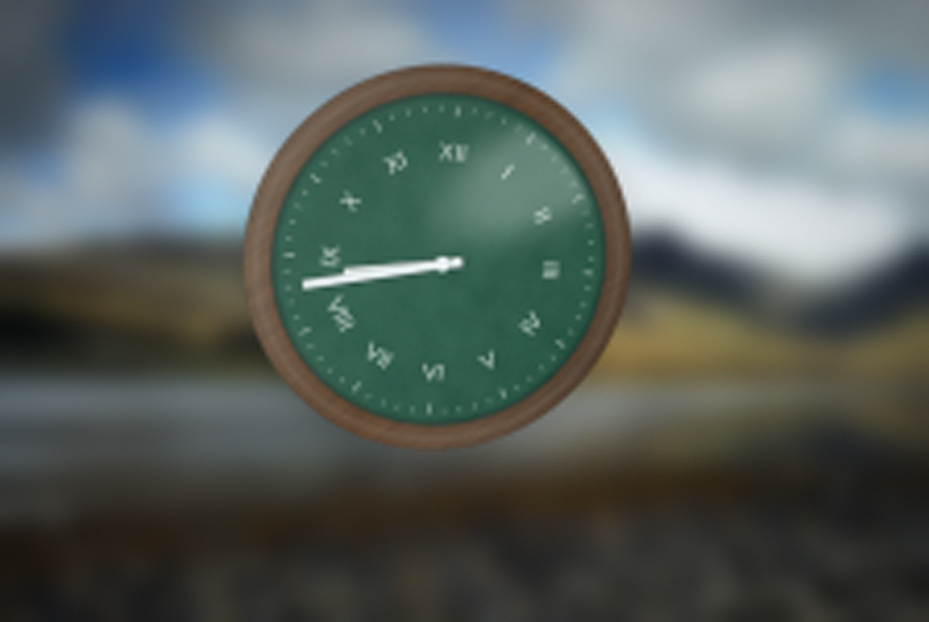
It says 8:43
